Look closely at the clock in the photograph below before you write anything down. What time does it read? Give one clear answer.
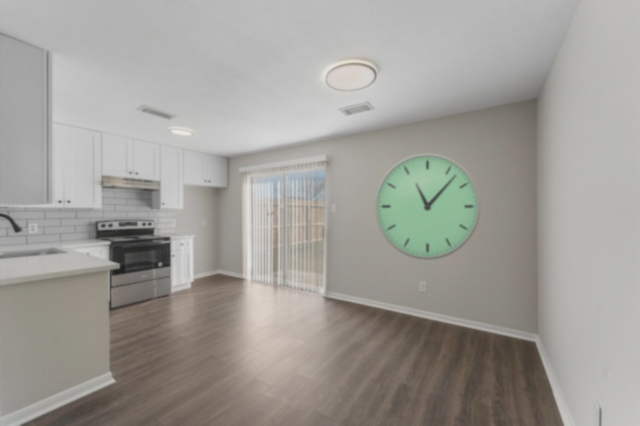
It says 11:07
